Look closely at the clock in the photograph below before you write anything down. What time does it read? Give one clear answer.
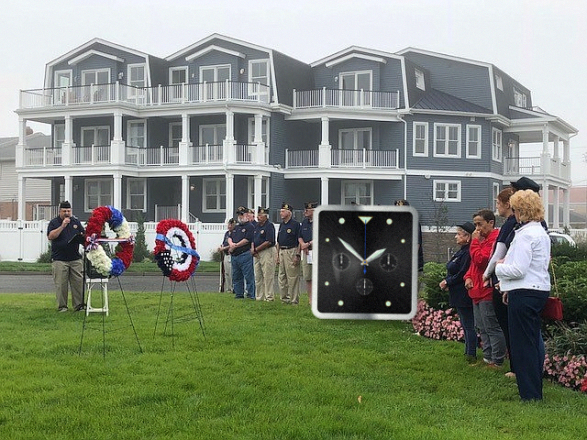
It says 1:52
